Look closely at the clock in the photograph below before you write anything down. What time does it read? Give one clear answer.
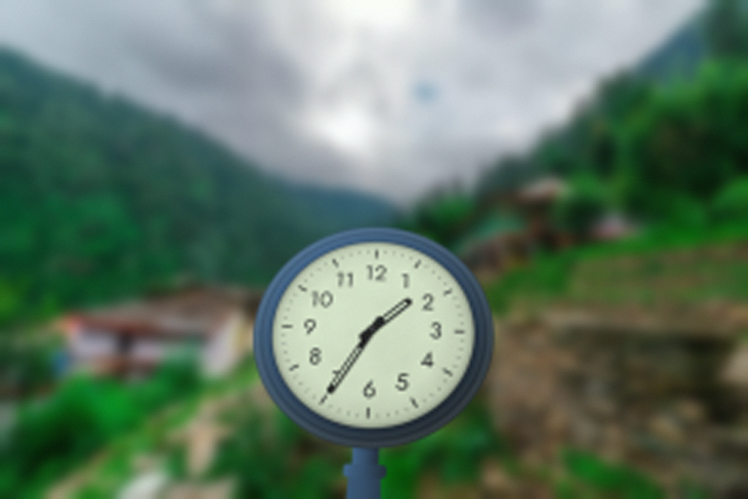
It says 1:35
